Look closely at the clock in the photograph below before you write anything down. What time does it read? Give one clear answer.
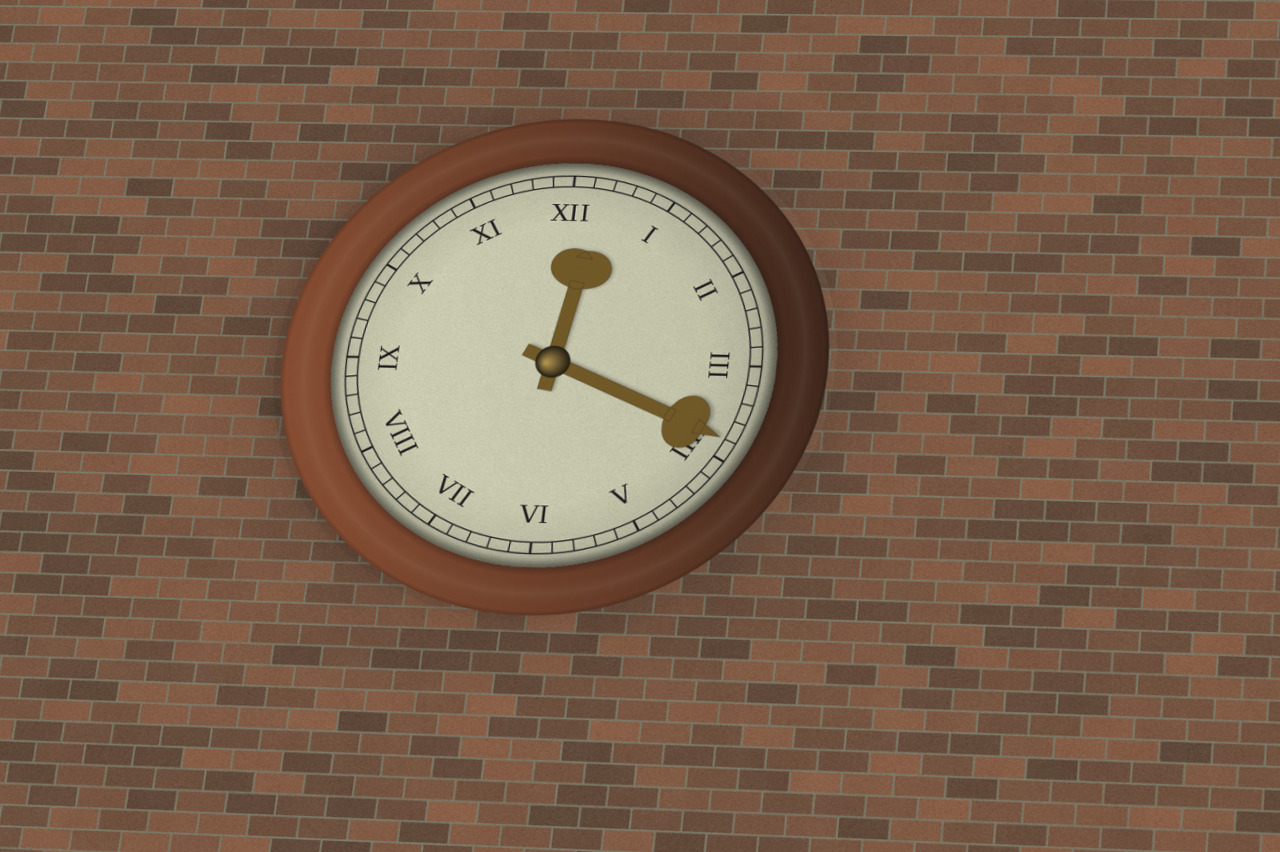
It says 12:19
